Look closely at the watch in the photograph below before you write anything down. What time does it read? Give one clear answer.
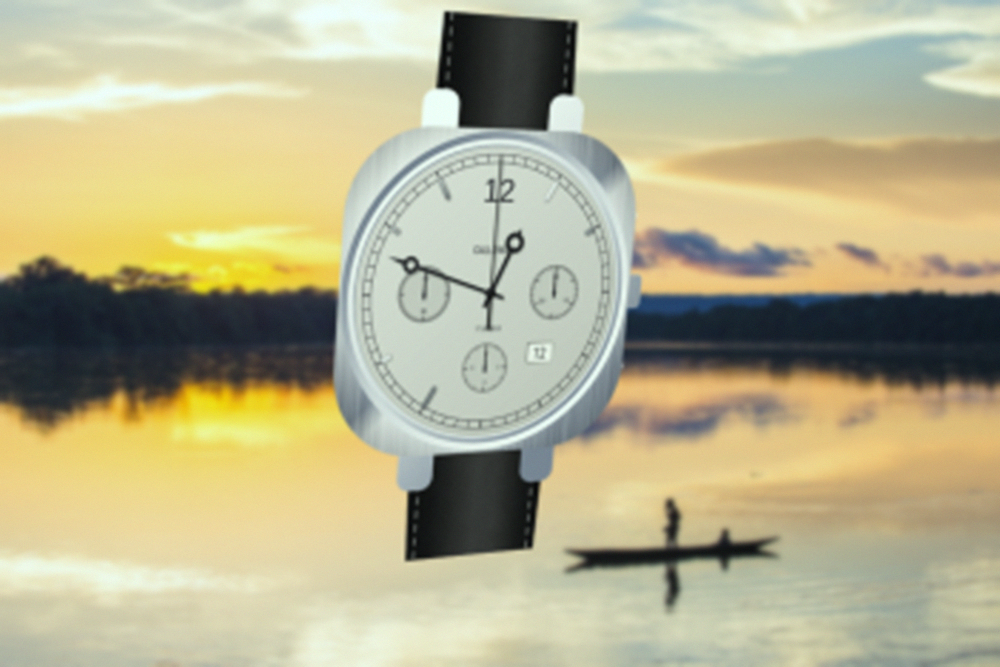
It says 12:48
